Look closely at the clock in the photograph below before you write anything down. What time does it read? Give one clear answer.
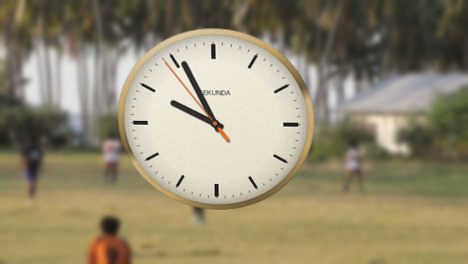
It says 9:55:54
